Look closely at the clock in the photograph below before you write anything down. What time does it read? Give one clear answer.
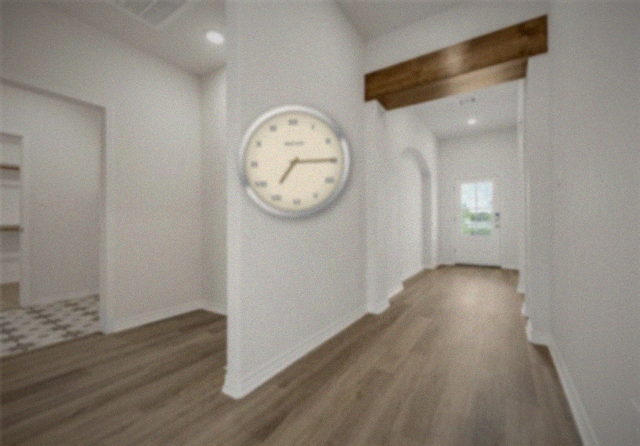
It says 7:15
